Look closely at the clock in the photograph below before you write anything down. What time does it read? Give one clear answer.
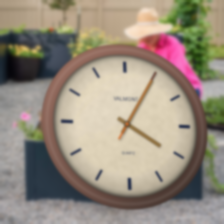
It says 4:05:05
